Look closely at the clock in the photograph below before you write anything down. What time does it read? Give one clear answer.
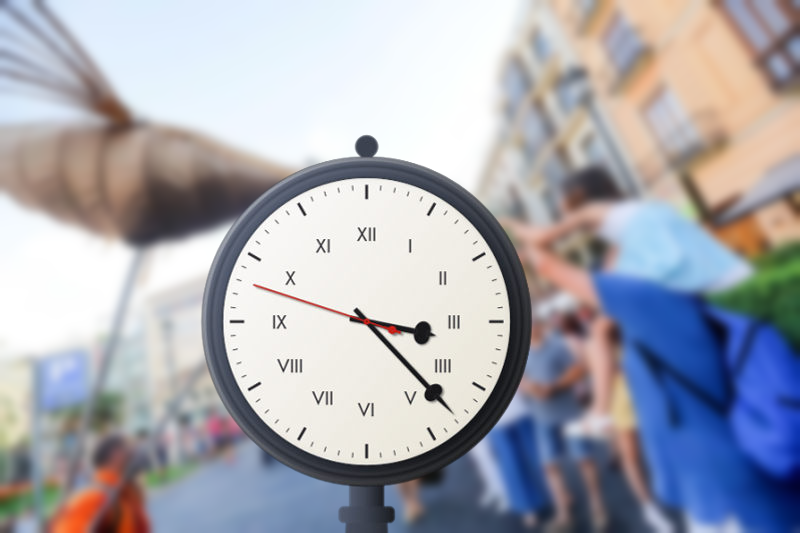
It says 3:22:48
